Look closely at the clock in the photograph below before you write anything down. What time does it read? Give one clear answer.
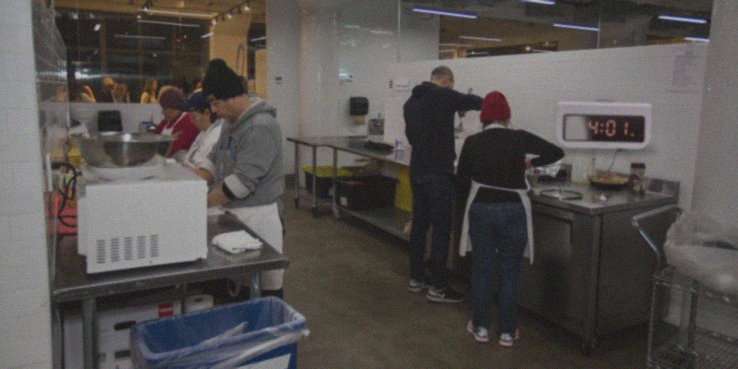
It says 4:01
